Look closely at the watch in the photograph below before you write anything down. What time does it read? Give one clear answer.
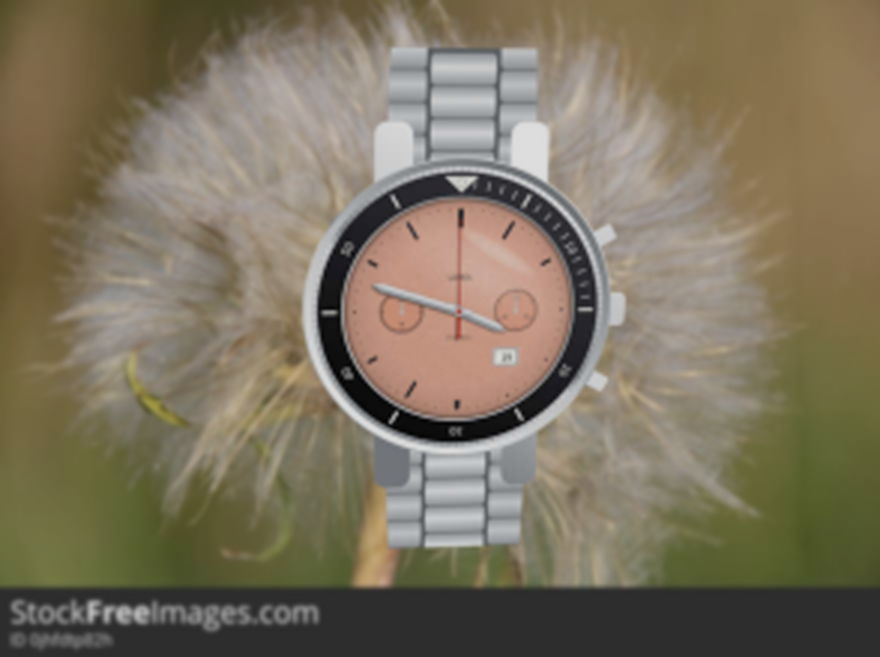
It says 3:48
